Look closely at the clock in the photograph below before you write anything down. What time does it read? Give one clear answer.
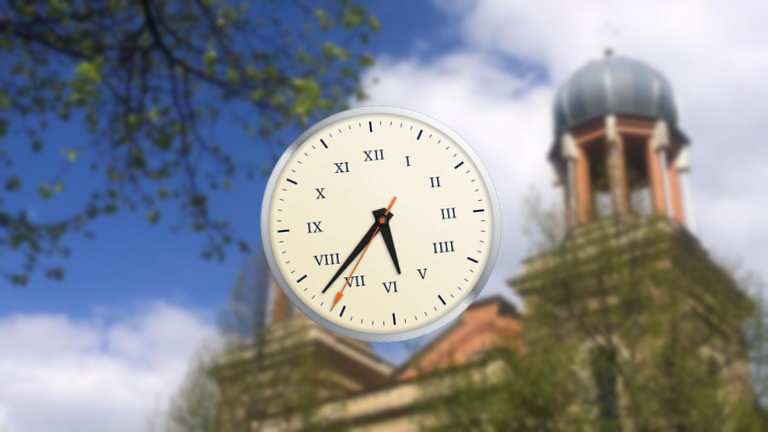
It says 5:37:36
